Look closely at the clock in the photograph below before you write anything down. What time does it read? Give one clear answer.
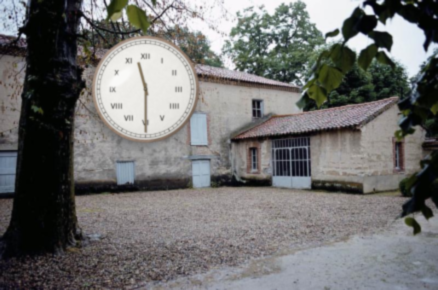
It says 11:30
